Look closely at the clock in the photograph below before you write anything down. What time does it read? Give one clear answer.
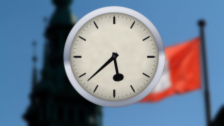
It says 5:38
